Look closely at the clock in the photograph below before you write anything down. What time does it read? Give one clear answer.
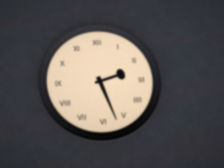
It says 2:27
